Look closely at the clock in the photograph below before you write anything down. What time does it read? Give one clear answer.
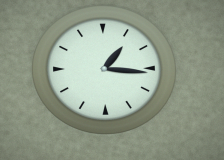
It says 1:16
